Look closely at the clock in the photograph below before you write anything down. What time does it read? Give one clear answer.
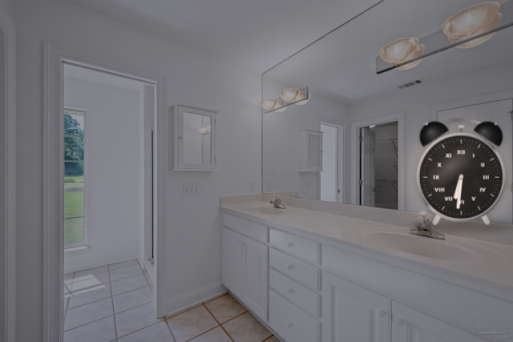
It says 6:31
